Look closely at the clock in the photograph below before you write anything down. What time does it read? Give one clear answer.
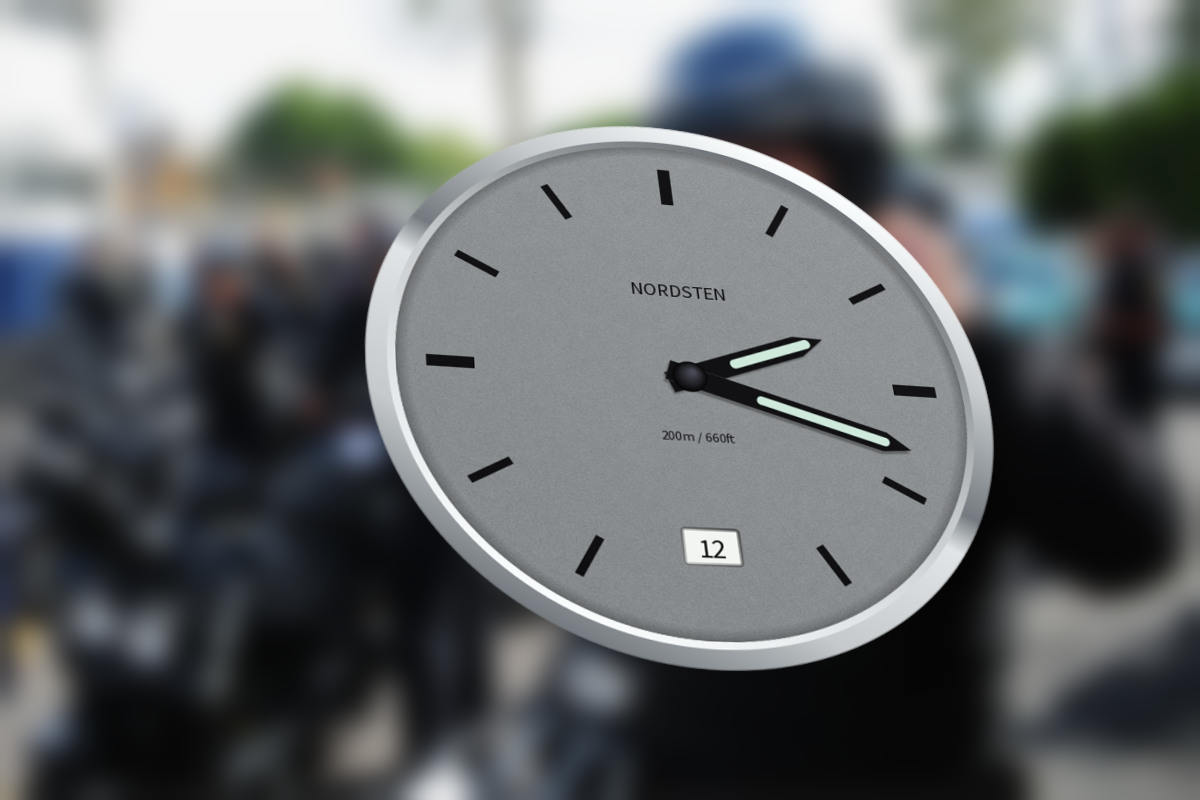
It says 2:18
